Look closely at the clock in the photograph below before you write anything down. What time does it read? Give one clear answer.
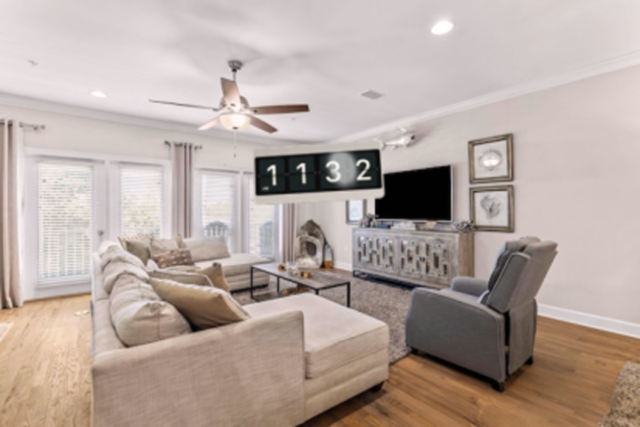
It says 11:32
